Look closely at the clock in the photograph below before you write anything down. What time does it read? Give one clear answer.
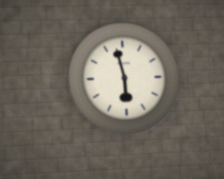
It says 5:58
